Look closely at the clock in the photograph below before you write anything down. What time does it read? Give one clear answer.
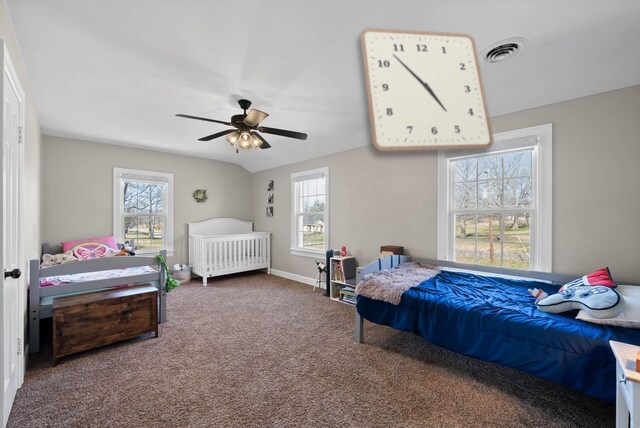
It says 4:53
